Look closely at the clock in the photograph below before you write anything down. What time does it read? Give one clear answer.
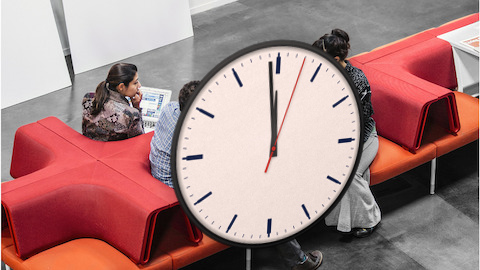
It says 11:59:03
